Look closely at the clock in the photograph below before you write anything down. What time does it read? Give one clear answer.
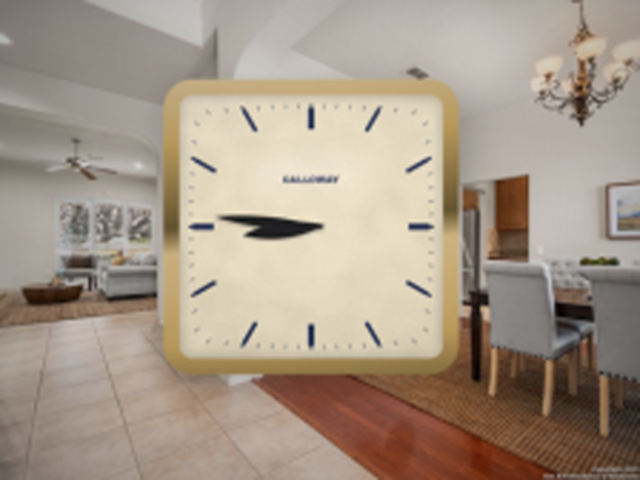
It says 8:46
